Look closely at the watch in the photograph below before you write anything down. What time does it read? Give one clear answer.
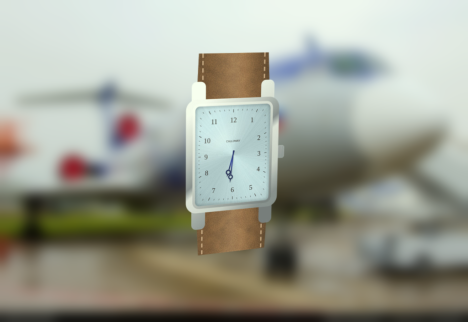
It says 6:31
